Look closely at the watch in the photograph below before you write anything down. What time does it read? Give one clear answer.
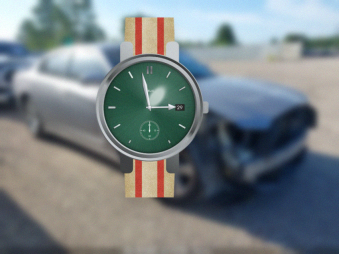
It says 2:58
